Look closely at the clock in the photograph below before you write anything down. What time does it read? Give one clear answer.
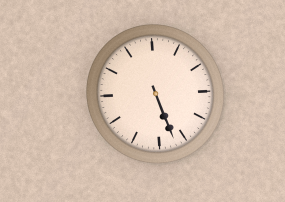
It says 5:27
